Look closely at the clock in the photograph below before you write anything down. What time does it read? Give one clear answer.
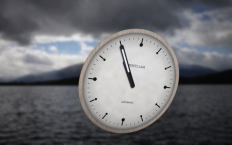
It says 10:55
